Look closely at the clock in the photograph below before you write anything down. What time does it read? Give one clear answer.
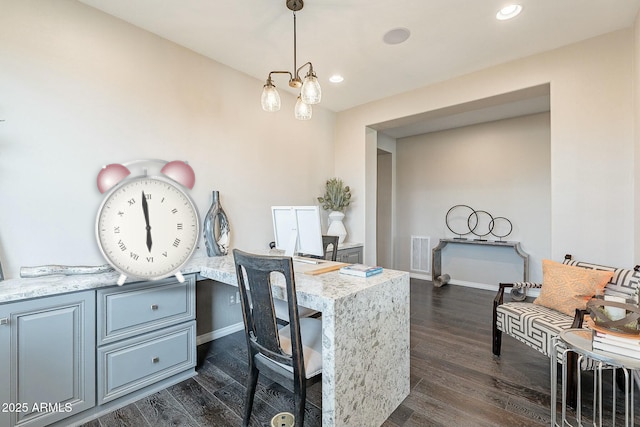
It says 5:59
